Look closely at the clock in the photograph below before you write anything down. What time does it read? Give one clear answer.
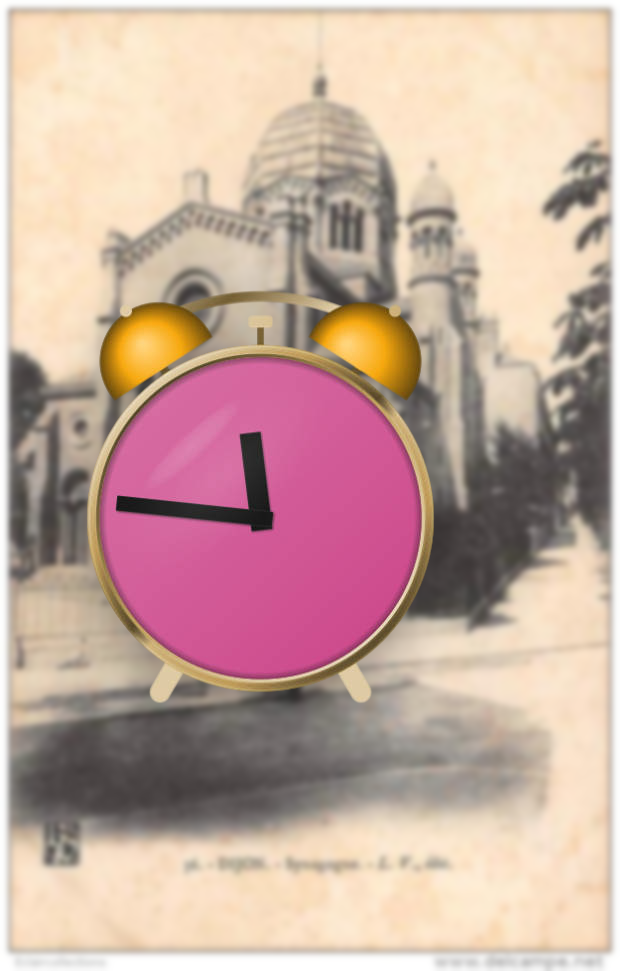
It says 11:46
